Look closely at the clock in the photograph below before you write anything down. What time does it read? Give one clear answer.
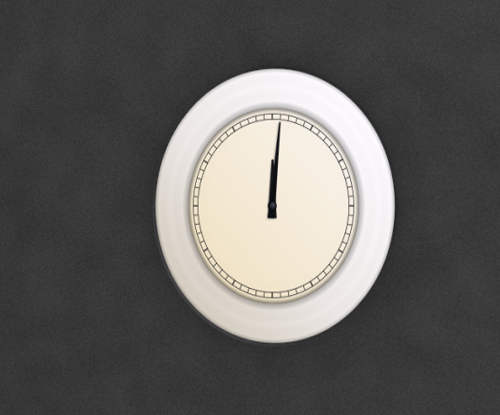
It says 12:01
